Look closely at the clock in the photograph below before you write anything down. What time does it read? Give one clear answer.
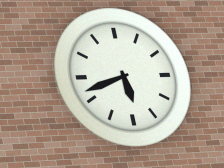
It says 5:42
